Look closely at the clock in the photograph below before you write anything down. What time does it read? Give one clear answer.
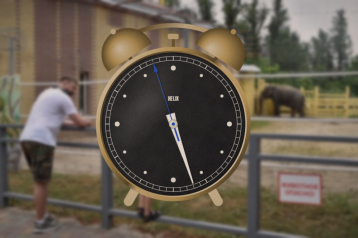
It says 5:26:57
